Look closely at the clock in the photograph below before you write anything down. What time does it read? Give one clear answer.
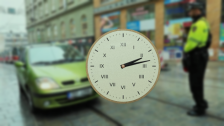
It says 2:13
